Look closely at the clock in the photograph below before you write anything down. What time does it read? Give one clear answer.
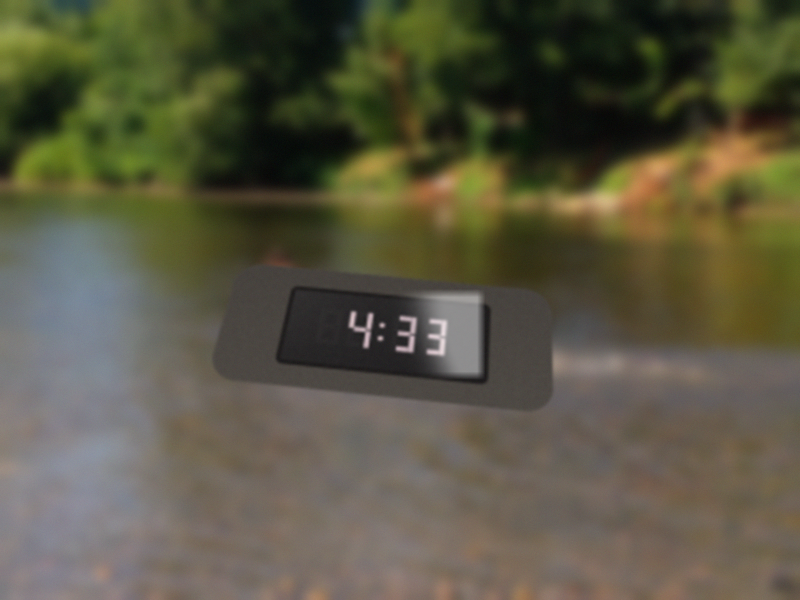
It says 4:33
